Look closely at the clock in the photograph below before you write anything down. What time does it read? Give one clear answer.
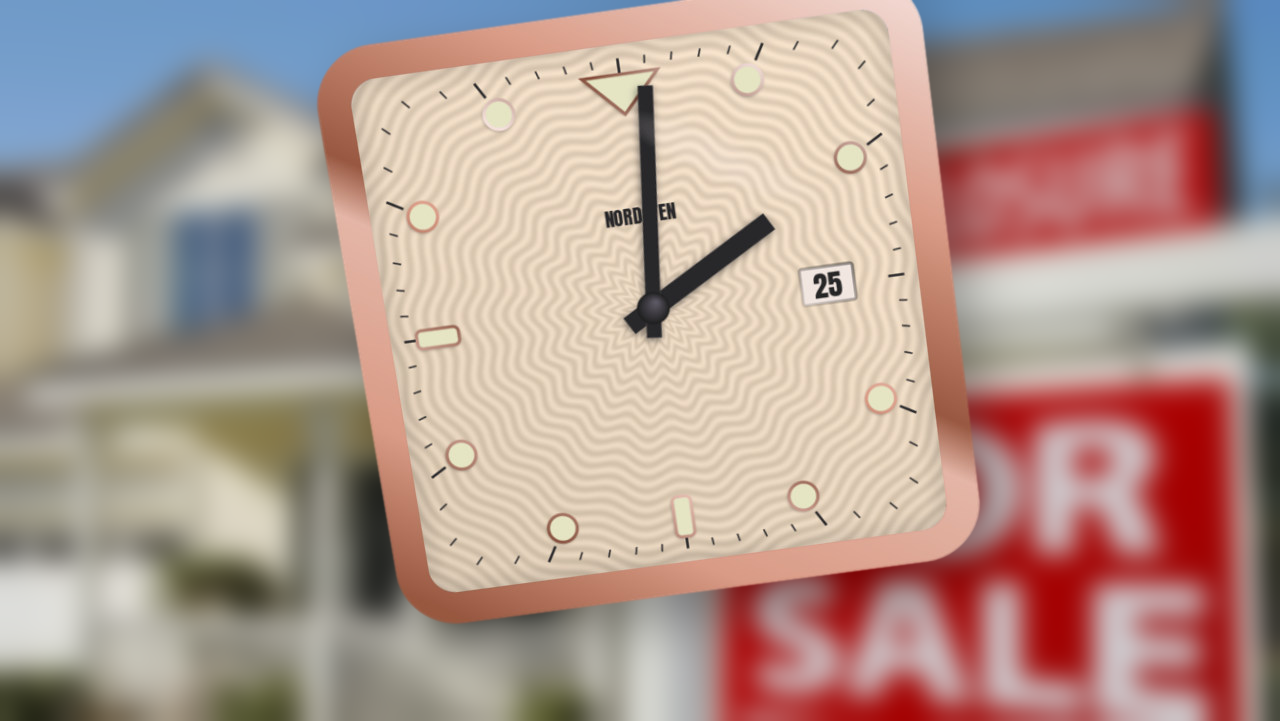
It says 2:01
